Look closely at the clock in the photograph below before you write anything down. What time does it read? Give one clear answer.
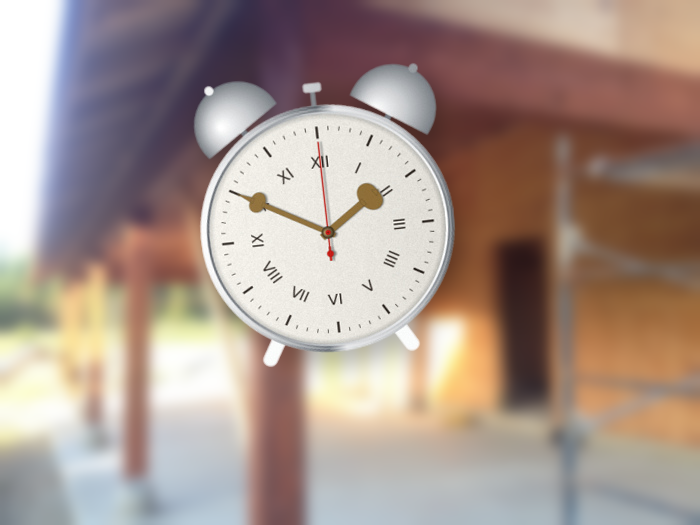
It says 1:50:00
